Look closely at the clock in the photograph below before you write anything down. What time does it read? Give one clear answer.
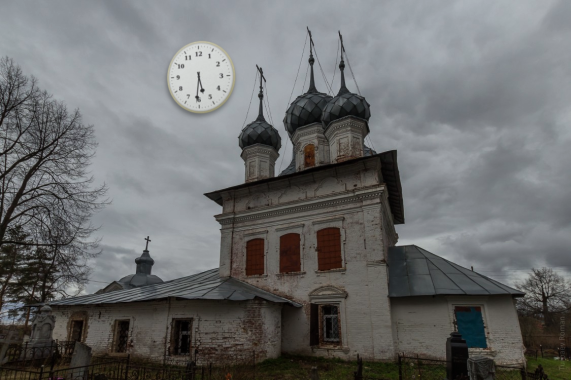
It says 5:31
